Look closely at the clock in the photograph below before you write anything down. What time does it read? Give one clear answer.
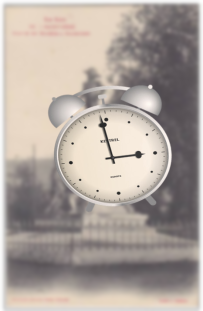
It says 2:59
